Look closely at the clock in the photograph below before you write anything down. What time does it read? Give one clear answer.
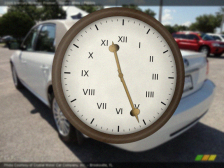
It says 11:26
